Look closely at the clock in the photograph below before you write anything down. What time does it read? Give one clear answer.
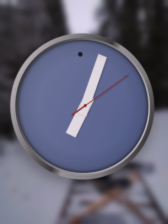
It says 7:04:10
